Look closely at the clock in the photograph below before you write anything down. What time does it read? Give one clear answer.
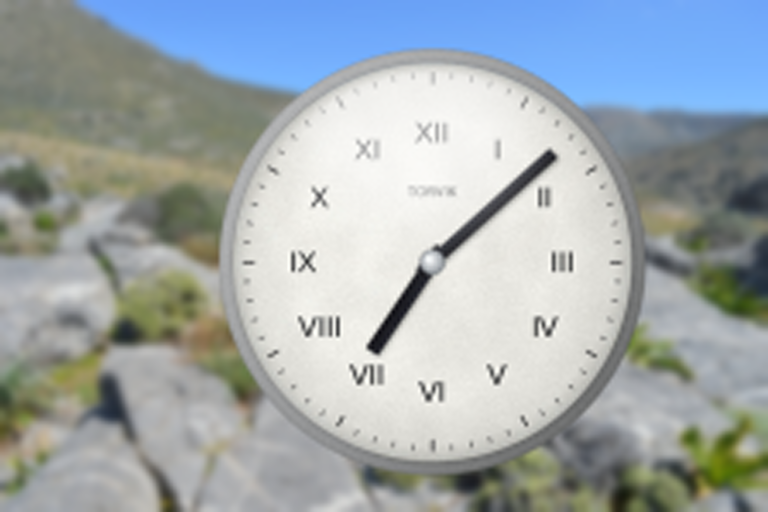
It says 7:08
